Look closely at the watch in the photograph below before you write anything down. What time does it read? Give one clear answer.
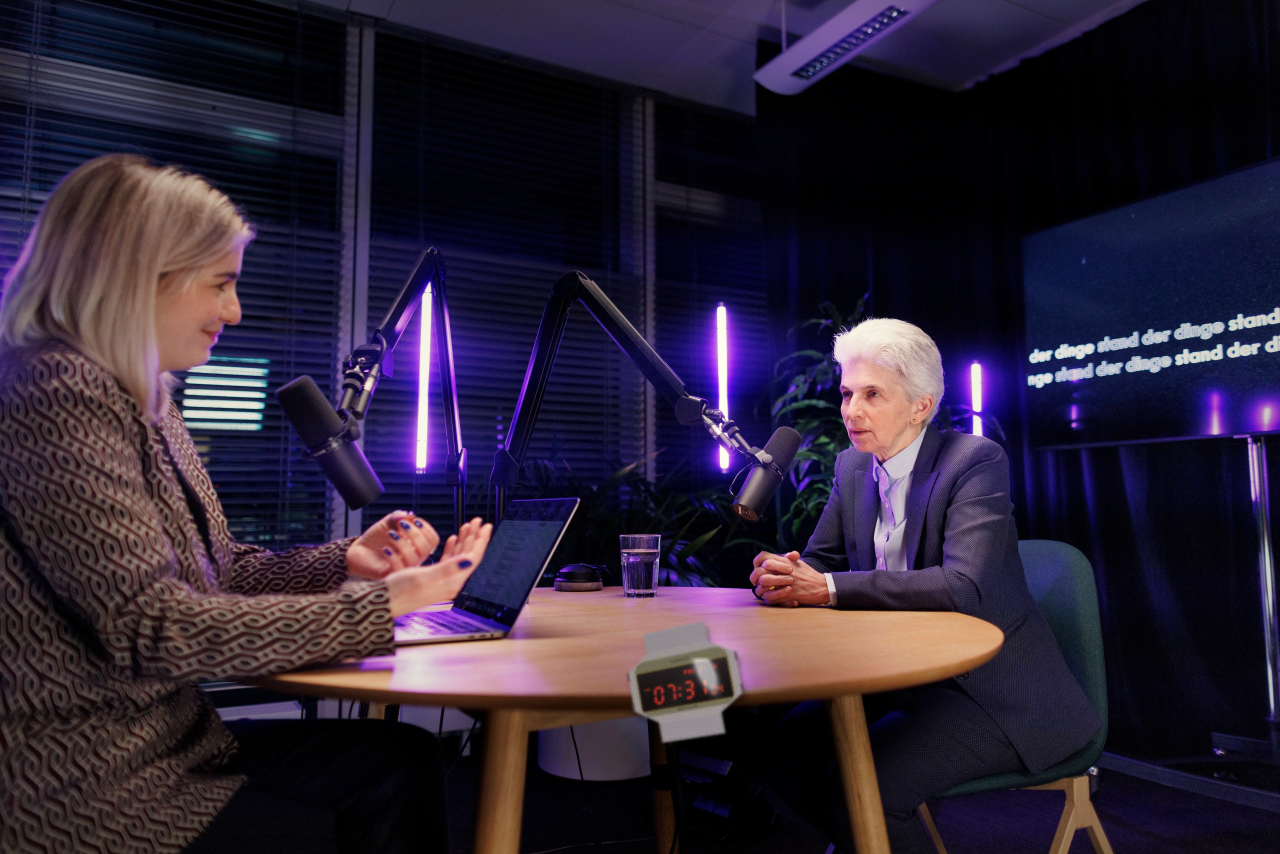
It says 7:31
